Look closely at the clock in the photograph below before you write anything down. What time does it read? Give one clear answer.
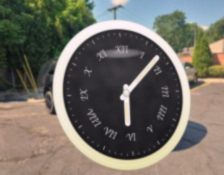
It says 6:08
